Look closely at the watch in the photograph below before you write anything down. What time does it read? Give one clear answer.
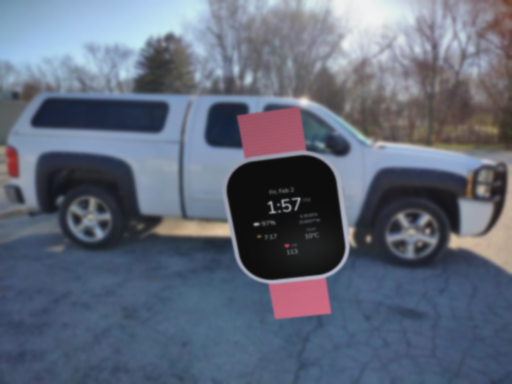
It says 1:57
